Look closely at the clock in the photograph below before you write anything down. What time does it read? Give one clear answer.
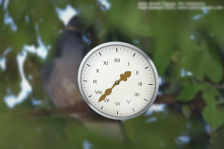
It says 1:37
